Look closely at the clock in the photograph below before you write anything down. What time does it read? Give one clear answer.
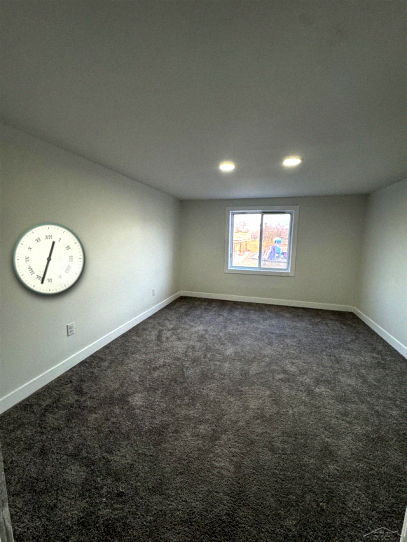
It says 12:33
